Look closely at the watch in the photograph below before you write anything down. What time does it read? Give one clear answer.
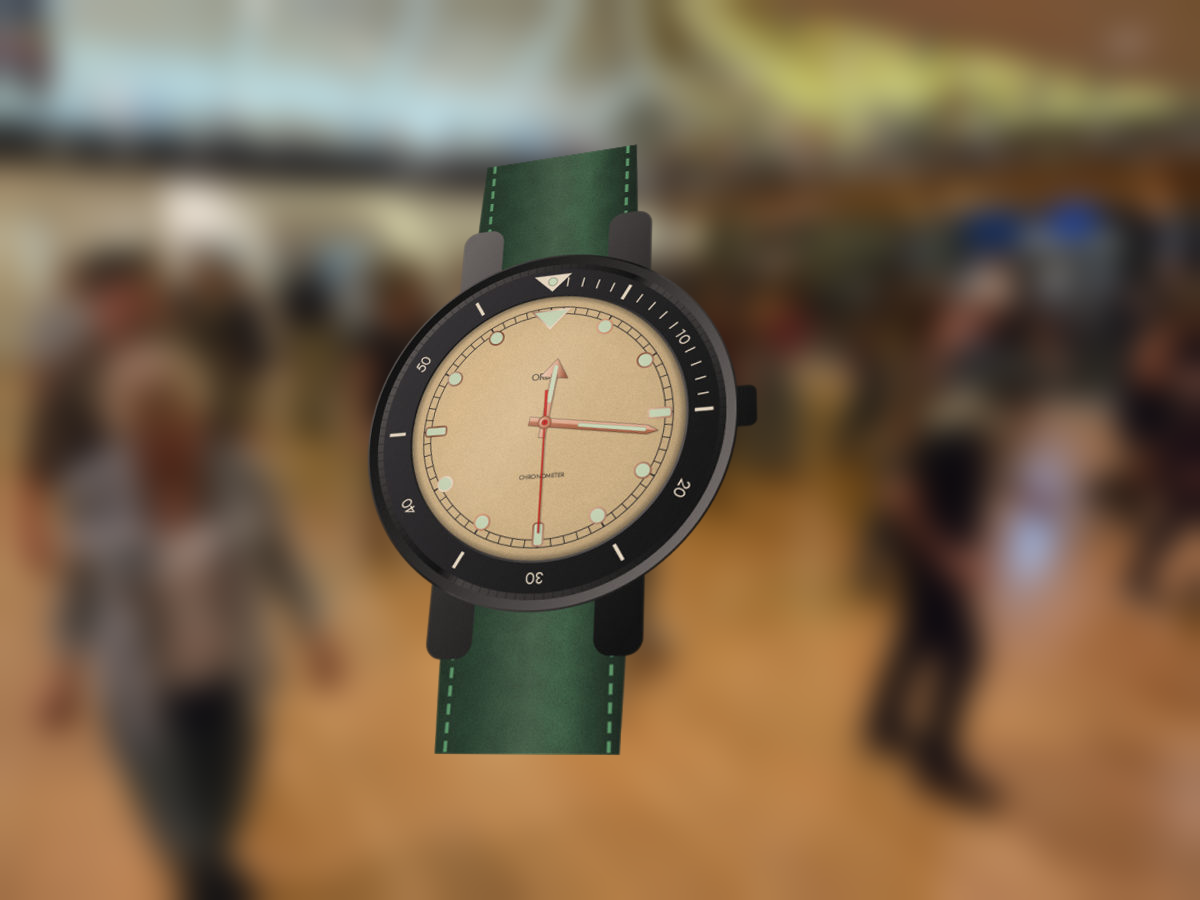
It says 12:16:30
